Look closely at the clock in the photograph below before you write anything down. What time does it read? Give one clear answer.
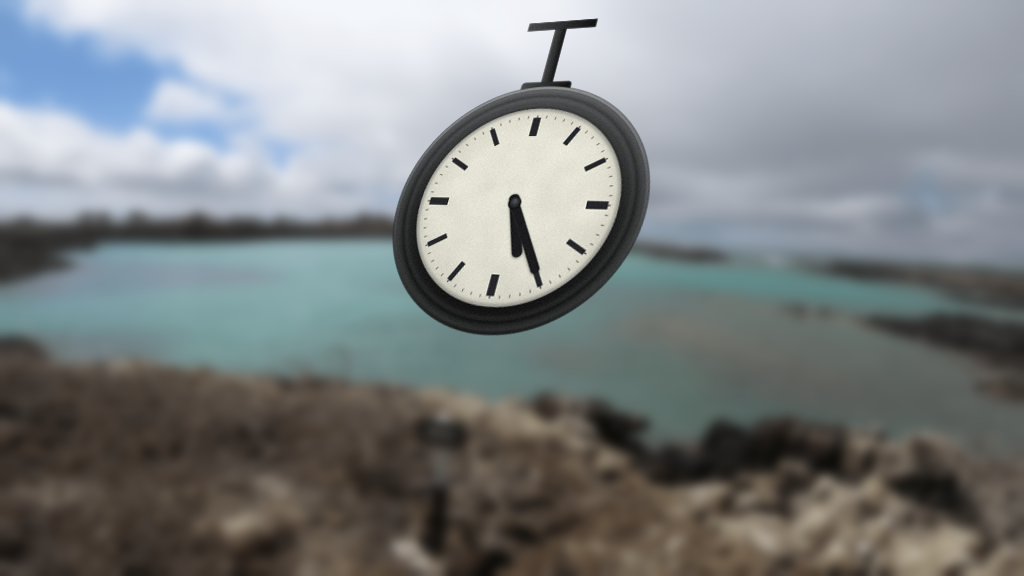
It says 5:25
